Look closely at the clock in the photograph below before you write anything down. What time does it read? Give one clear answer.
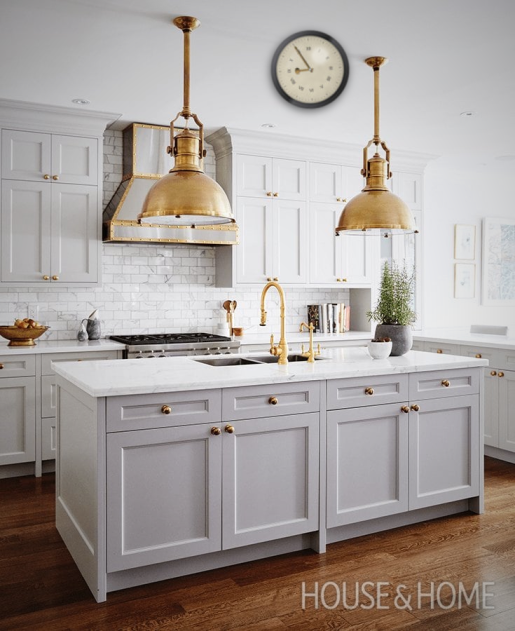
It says 8:55
